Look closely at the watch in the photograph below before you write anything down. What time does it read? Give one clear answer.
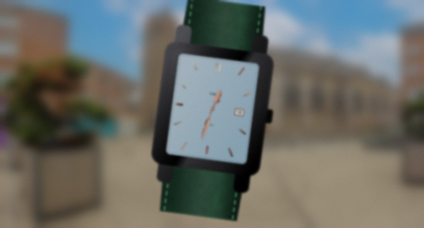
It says 12:32
